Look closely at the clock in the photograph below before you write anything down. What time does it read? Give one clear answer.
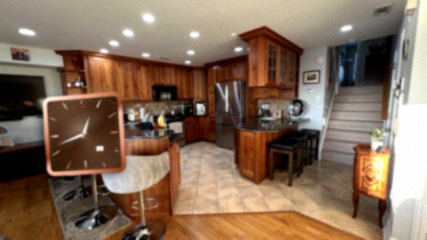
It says 12:42
